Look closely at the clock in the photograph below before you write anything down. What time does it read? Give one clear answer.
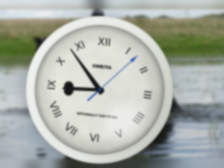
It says 8:53:07
